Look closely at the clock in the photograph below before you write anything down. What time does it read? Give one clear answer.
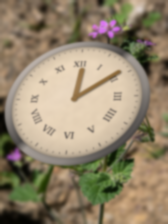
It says 12:09
